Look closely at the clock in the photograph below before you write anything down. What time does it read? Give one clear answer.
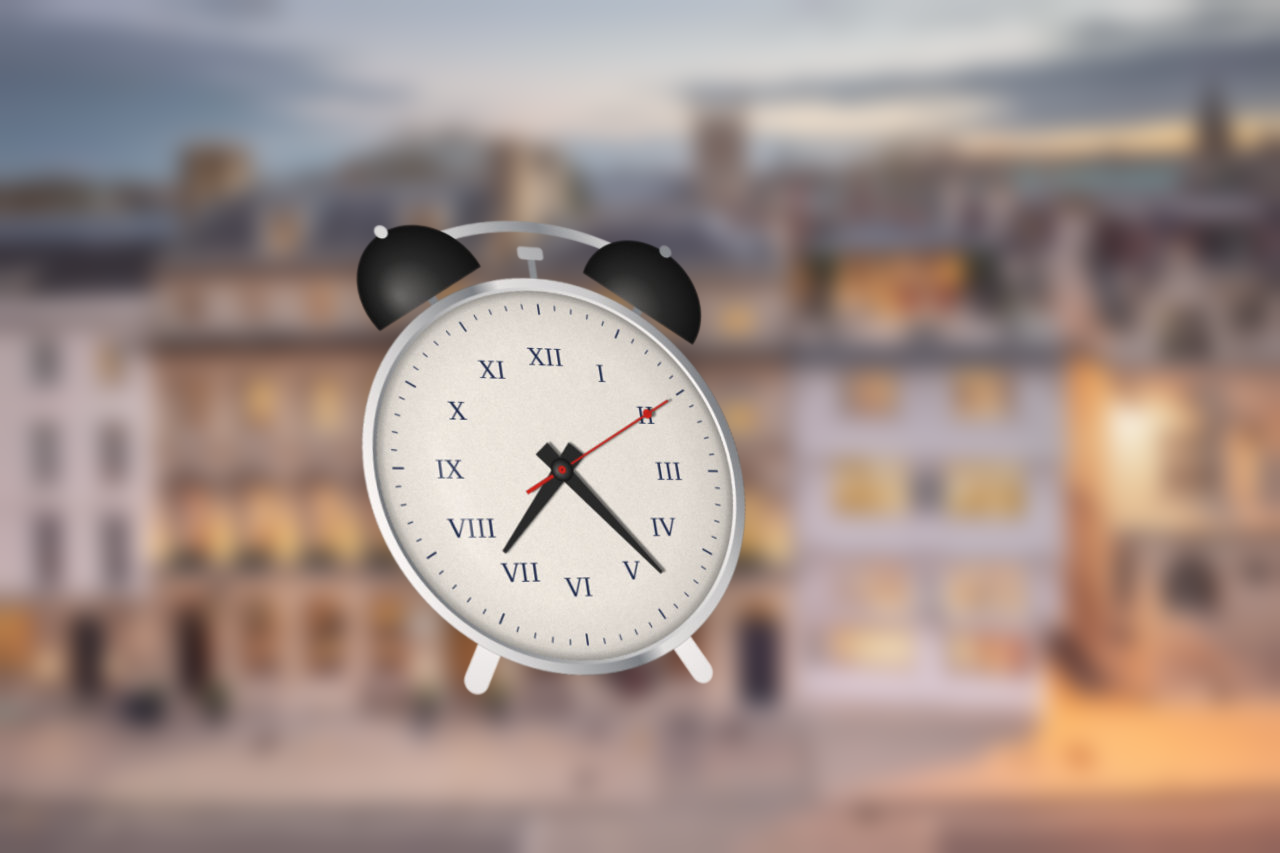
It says 7:23:10
